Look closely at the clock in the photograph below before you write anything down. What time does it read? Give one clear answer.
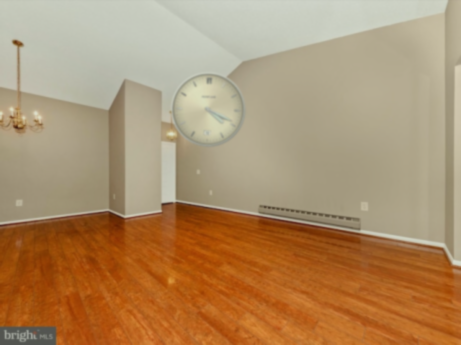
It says 4:19
